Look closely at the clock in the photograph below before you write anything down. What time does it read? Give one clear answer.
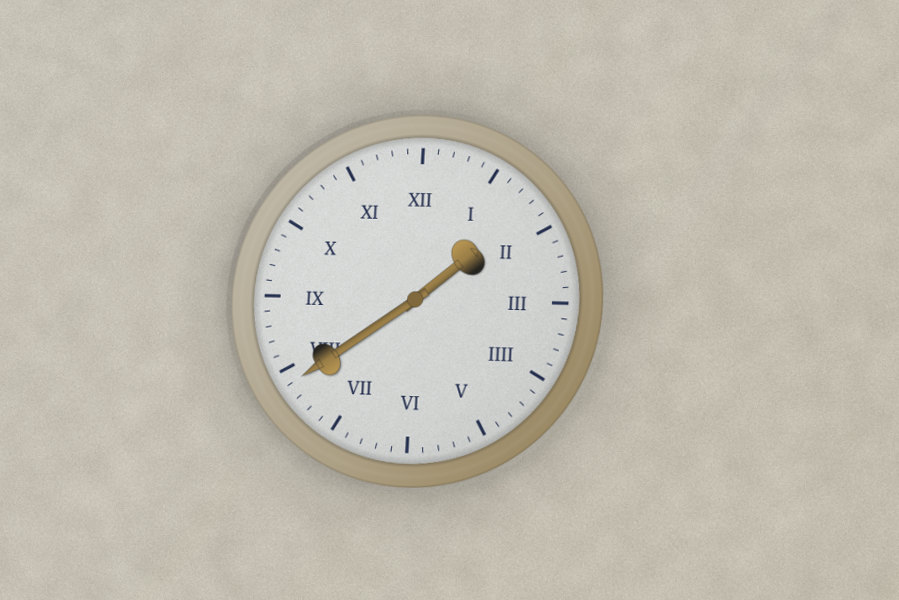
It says 1:39
